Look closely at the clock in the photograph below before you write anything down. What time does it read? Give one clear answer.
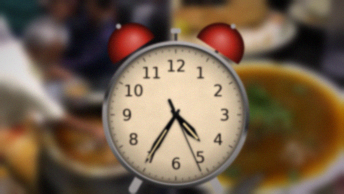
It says 4:35:26
